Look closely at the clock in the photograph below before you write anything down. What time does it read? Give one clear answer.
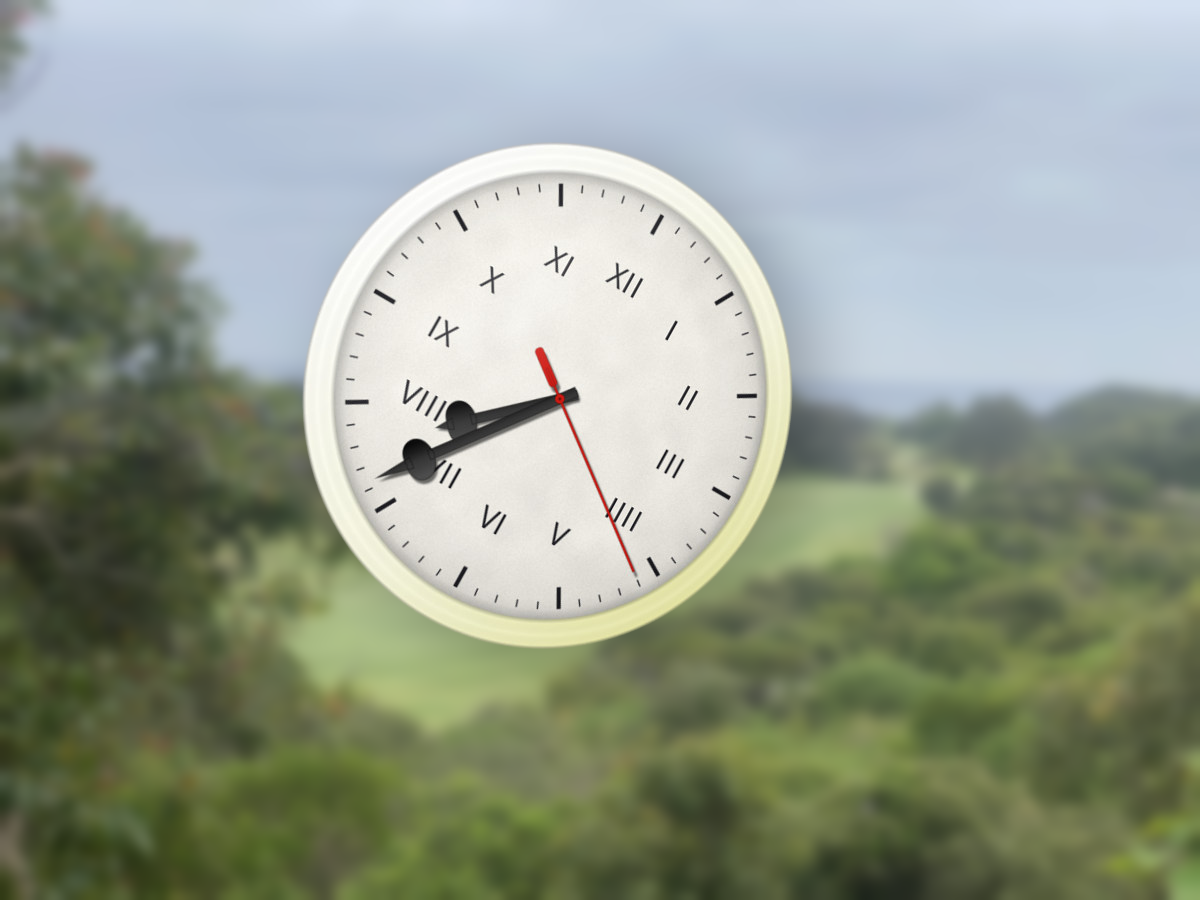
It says 7:36:21
